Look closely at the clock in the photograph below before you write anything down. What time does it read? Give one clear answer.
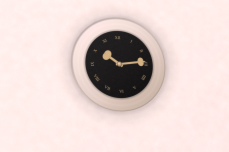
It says 10:14
